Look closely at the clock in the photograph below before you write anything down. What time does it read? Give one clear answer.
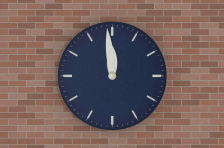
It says 11:59
